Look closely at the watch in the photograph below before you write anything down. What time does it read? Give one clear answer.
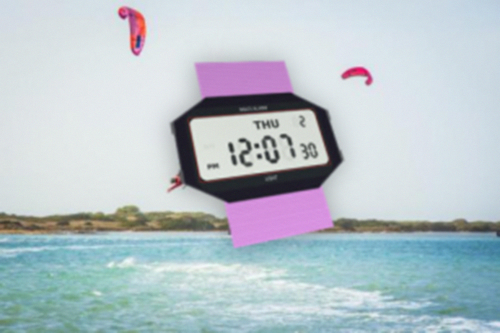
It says 12:07:30
